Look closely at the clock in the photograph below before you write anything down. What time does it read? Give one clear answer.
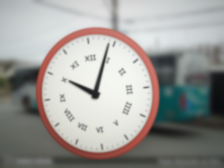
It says 10:04
